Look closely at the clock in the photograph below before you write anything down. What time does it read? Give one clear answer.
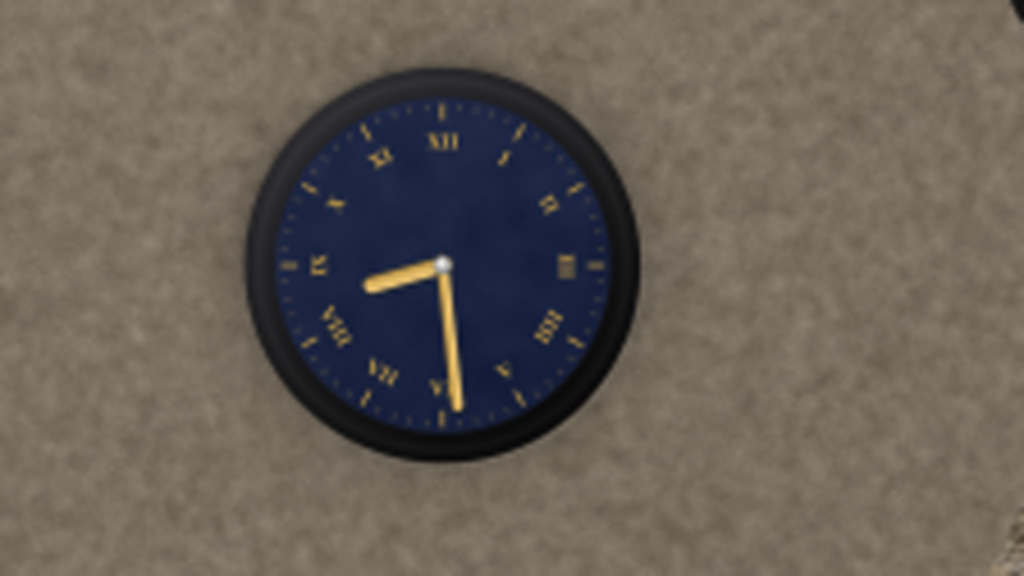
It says 8:29
